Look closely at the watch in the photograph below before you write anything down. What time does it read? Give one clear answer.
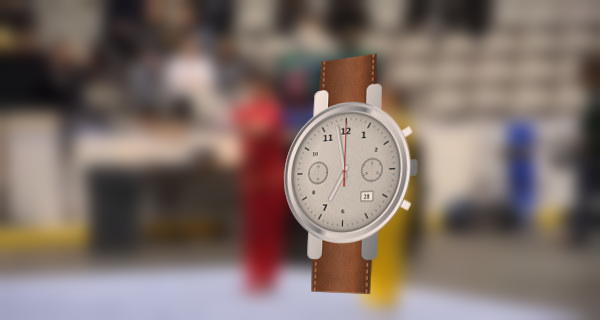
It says 6:58
